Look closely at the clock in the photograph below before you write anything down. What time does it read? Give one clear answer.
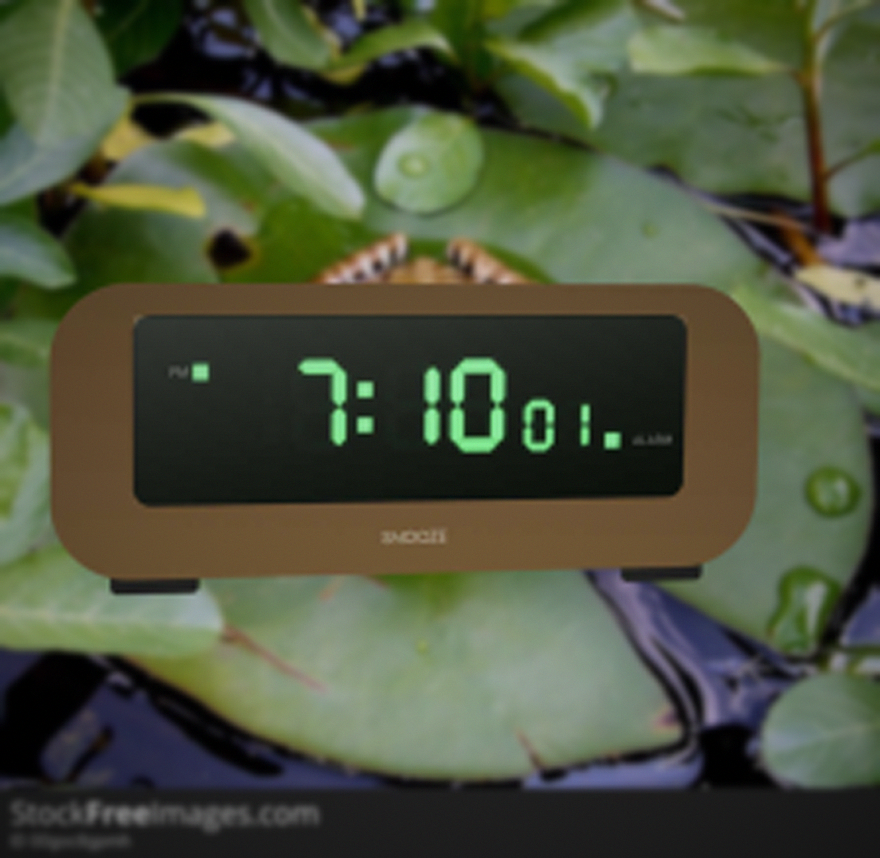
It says 7:10:01
